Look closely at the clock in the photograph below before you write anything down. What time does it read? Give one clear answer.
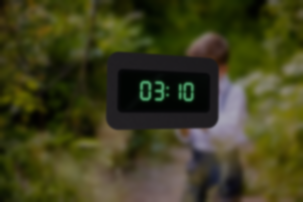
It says 3:10
